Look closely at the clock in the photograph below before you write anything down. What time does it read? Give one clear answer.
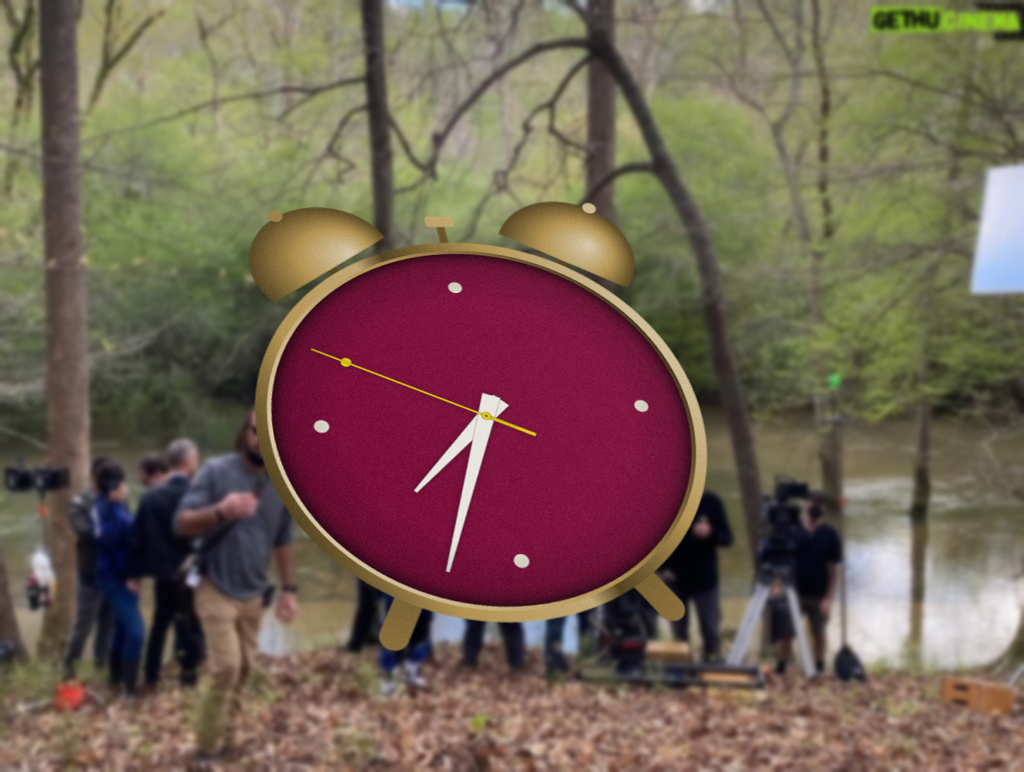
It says 7:33:50
